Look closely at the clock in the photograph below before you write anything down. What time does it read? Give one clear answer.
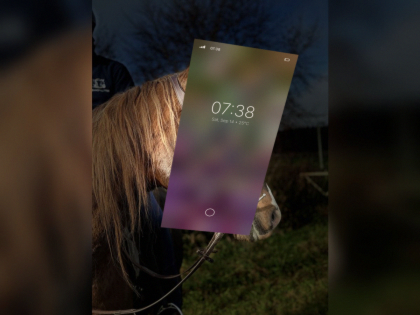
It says 7:38
